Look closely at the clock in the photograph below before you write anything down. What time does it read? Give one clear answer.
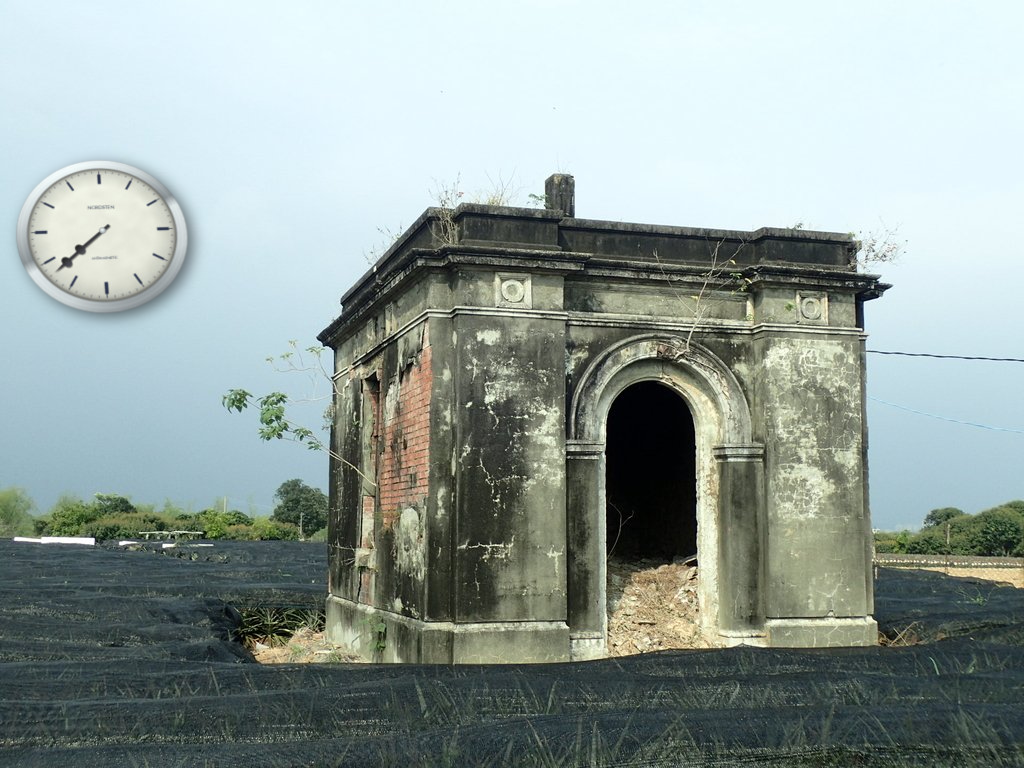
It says 7:38
